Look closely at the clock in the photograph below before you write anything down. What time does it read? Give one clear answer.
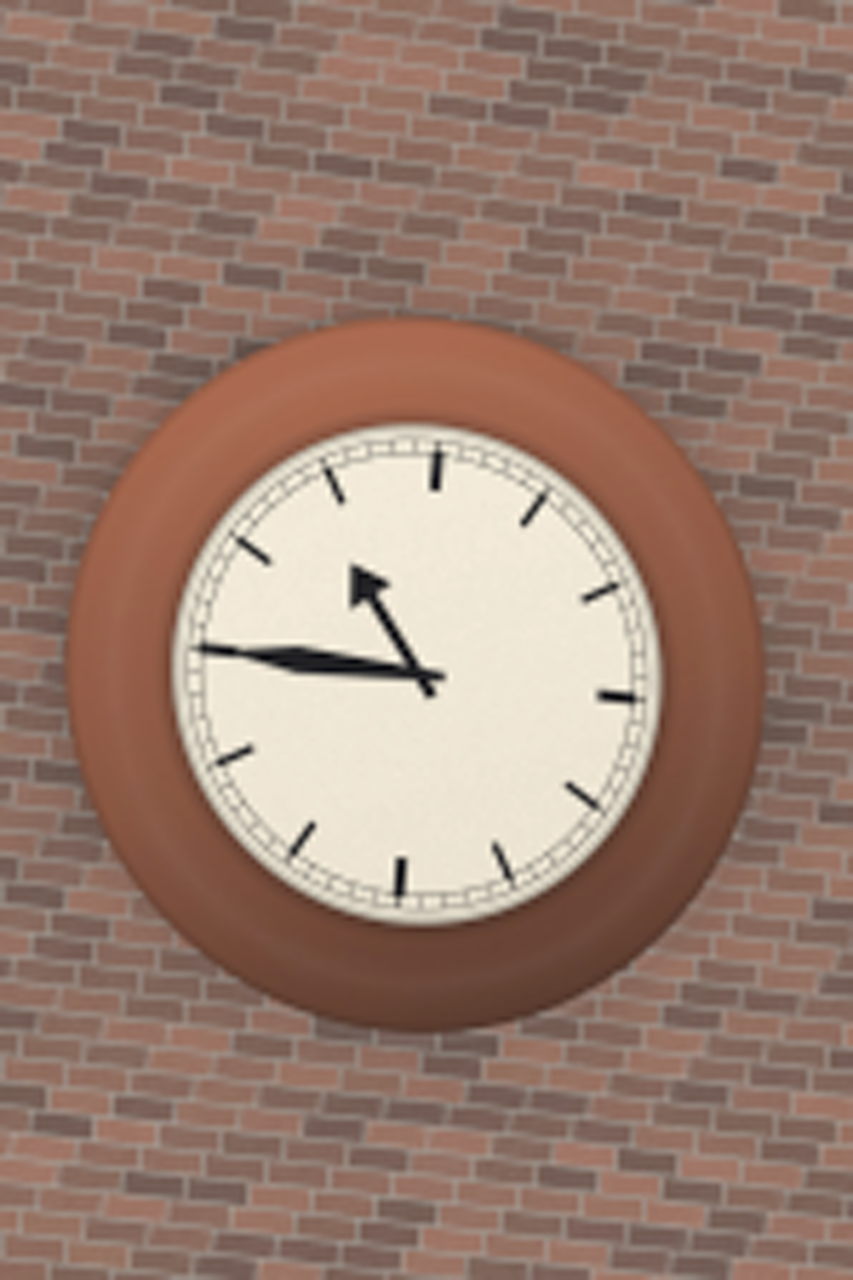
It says 10:45
